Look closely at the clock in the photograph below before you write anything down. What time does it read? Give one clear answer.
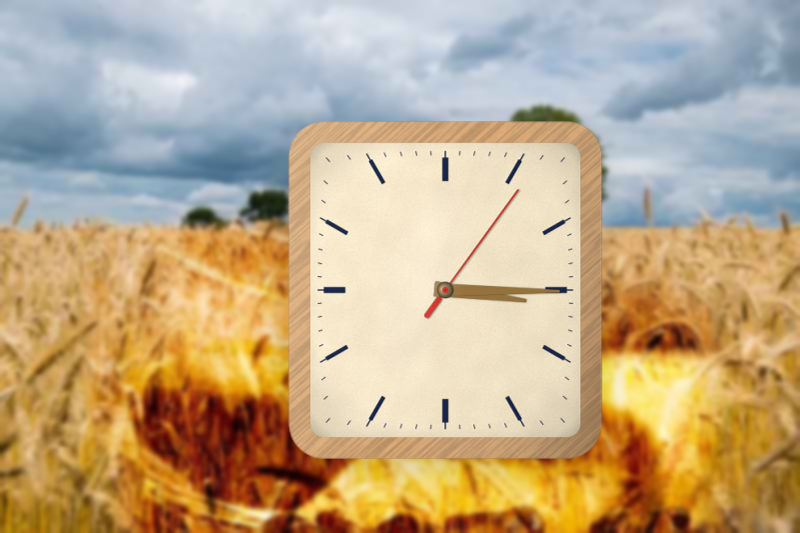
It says 3:15:06
